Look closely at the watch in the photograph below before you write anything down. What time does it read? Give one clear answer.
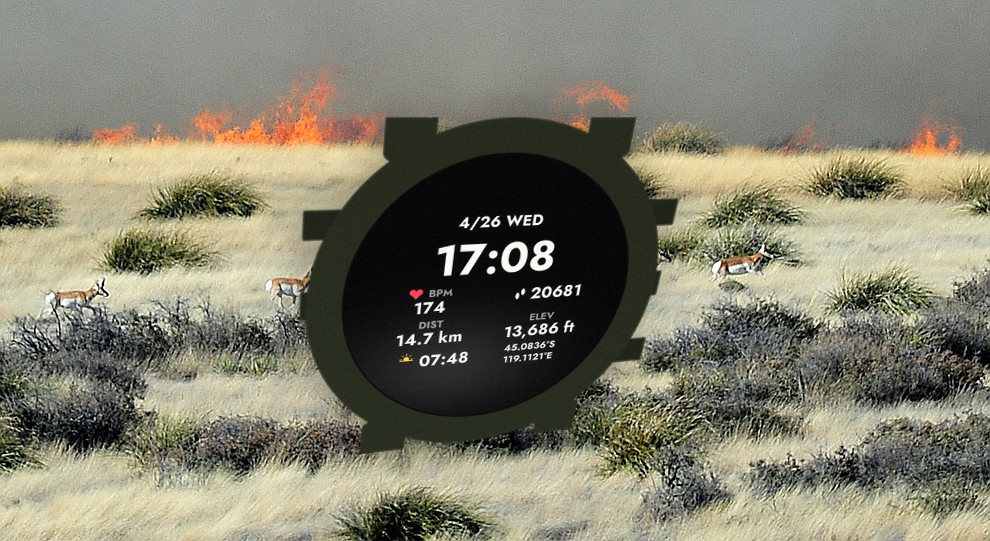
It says 17:08
